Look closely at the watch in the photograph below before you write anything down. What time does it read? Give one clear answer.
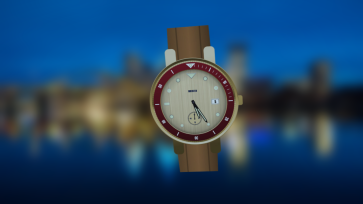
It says 5:25
